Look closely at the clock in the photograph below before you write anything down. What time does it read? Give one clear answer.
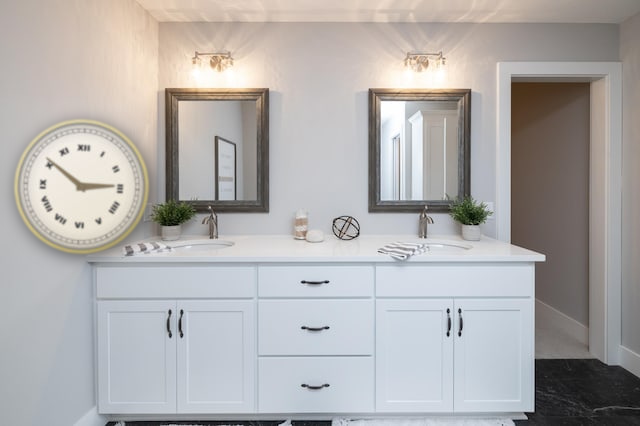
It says 2:51
